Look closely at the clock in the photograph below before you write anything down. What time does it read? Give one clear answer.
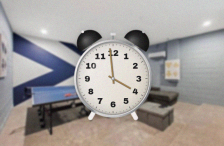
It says 3:59
